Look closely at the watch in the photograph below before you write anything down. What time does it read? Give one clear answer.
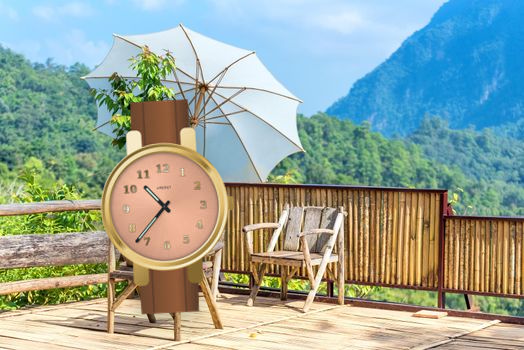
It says 10:37
